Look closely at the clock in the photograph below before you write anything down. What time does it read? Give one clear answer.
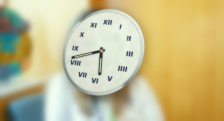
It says 5:42
